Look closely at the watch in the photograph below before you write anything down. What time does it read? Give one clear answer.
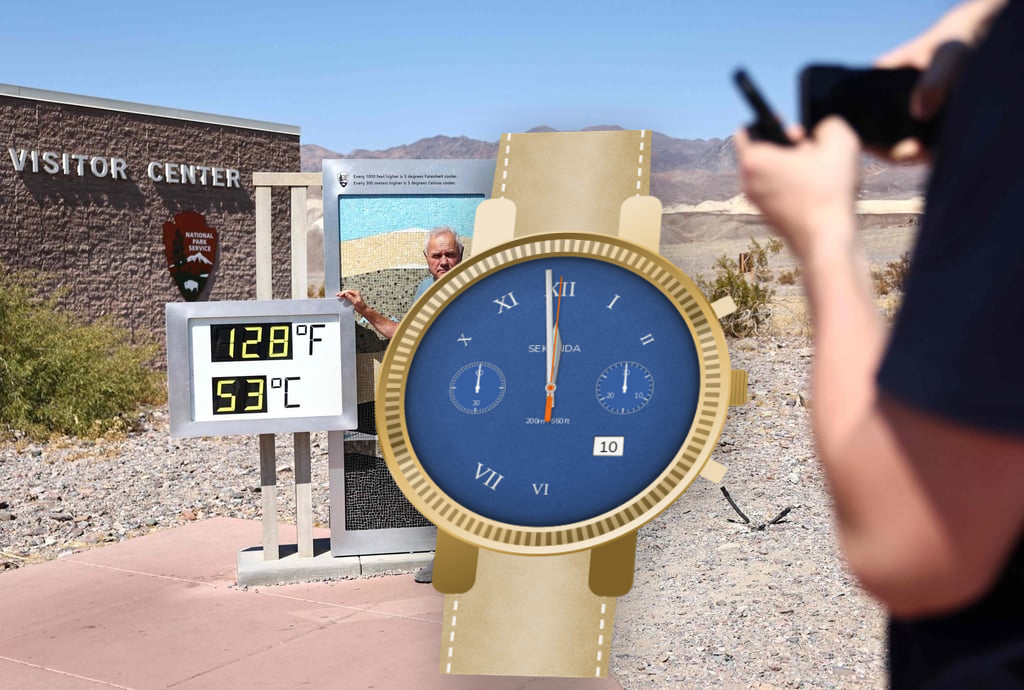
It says 11:59
